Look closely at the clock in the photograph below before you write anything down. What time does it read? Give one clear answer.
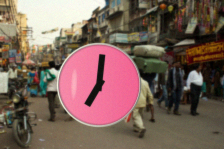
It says 7:01
